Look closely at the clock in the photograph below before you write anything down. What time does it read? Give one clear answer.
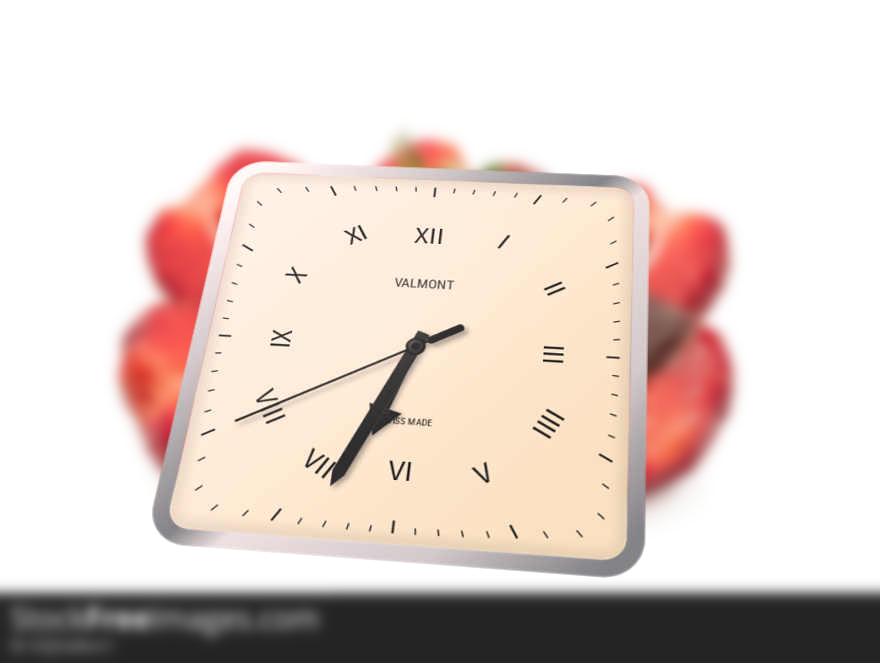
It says 6:33:40
